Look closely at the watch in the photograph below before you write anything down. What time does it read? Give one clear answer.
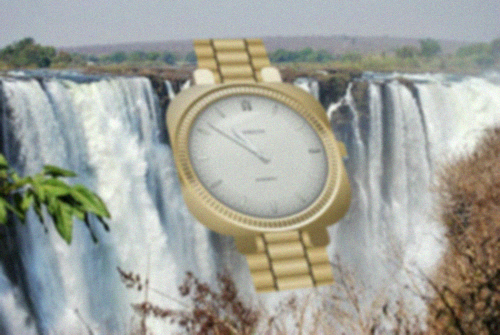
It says 10:52
